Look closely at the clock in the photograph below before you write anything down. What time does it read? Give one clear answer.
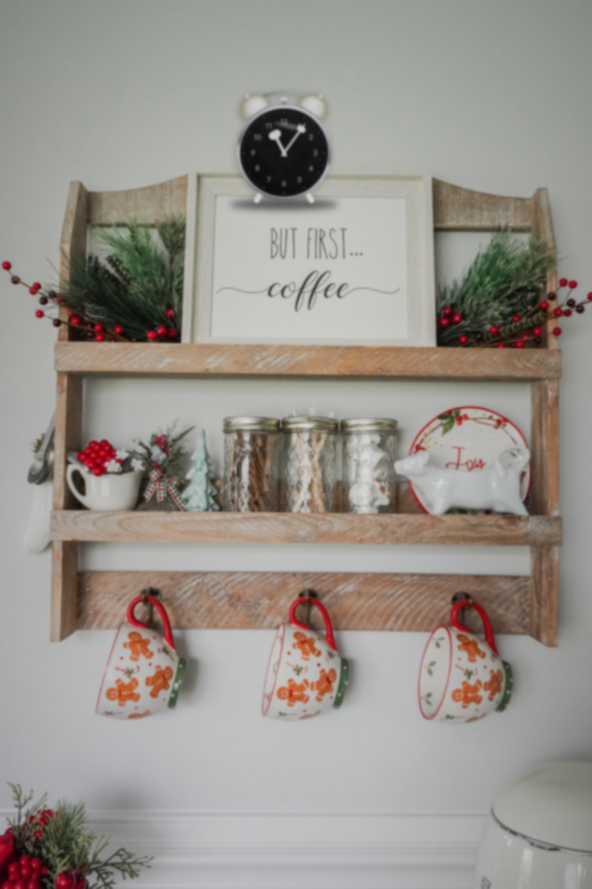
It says 11:06
